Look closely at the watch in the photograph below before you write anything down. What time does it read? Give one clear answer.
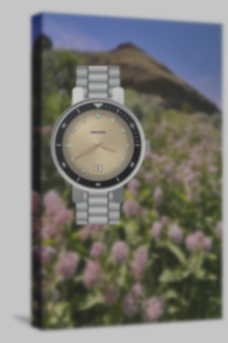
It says 3:40
